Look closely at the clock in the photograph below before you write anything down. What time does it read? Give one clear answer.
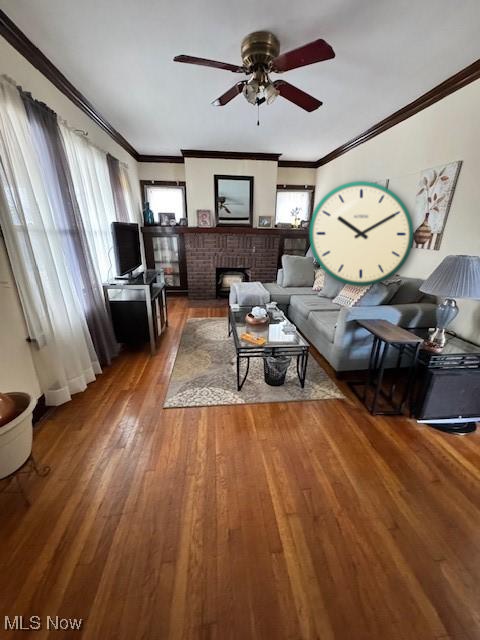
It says 10:10
